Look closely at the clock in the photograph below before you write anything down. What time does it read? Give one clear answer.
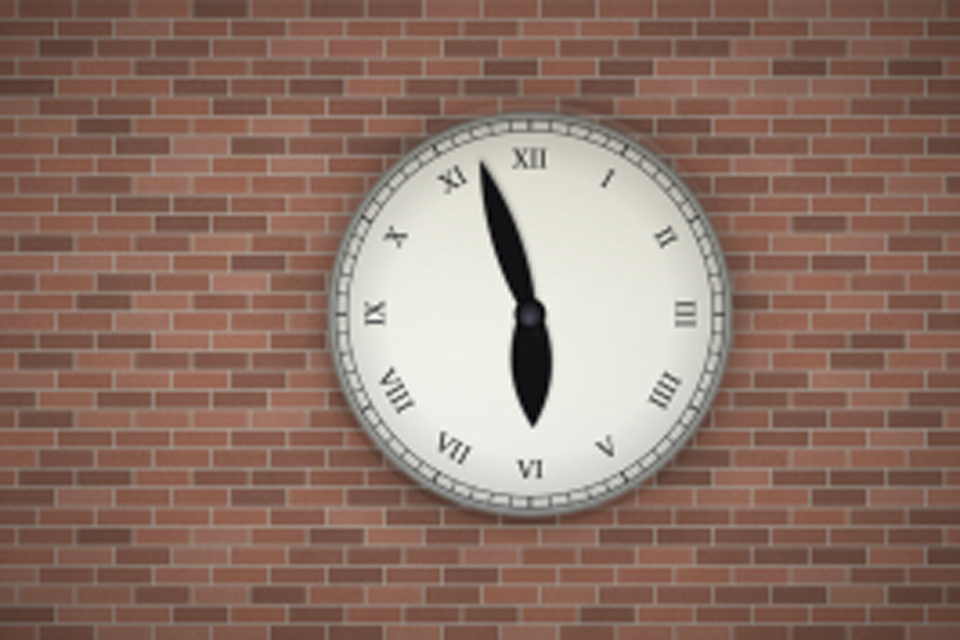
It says 5:57
